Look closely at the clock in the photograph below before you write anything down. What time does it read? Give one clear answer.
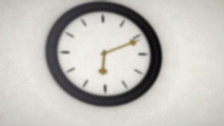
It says 6:11
